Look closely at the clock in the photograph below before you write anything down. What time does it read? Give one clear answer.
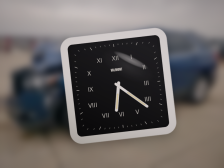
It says 6:22
